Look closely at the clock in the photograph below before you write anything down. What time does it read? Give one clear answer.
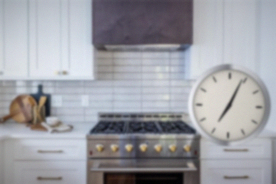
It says 7:04
